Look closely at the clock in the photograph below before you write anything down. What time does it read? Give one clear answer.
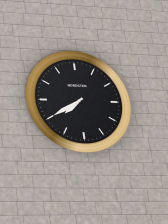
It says 7:40
